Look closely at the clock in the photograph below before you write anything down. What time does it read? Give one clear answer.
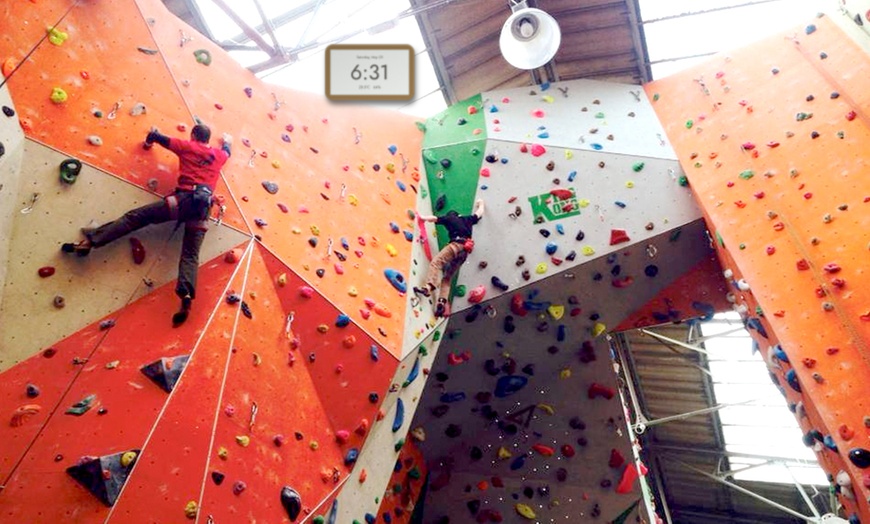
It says 6:31
